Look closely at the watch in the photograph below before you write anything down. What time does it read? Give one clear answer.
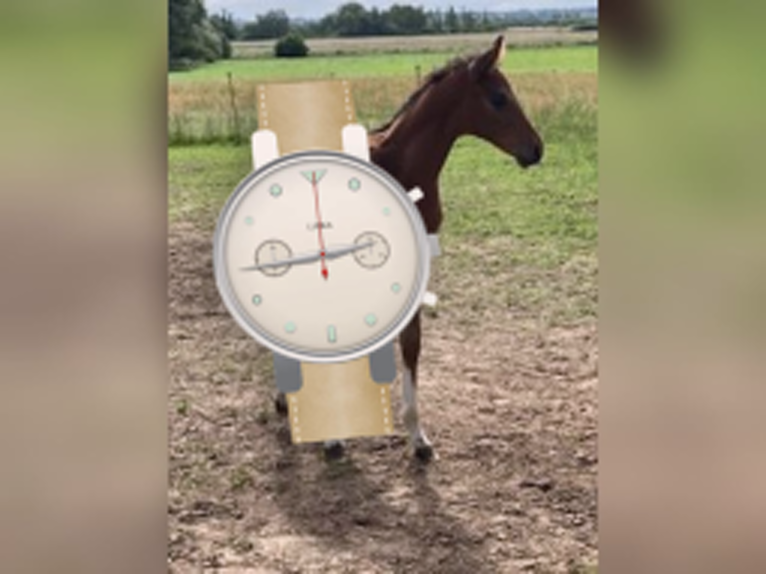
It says 2:44
